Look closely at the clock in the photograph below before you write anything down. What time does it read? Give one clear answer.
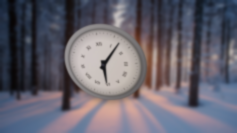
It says 6:07
